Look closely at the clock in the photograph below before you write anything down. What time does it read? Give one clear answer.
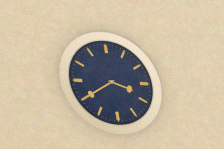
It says 3:40
